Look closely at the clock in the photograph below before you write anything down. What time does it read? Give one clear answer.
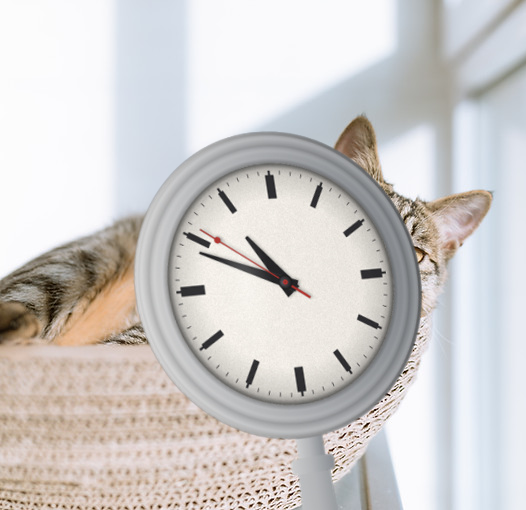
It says 10:48:51
